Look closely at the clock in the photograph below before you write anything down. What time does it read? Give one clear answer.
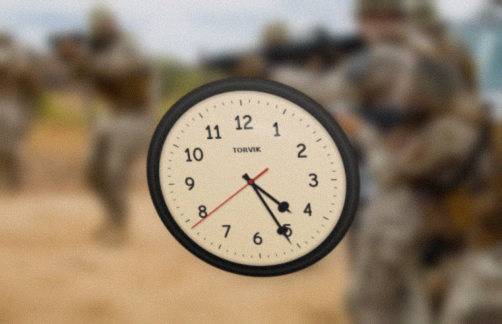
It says 4:25:39
